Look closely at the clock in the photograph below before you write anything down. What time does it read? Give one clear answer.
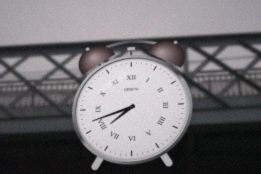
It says 7:42
